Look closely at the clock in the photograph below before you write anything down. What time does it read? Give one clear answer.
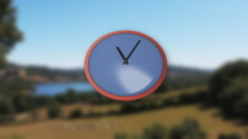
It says 11:05
